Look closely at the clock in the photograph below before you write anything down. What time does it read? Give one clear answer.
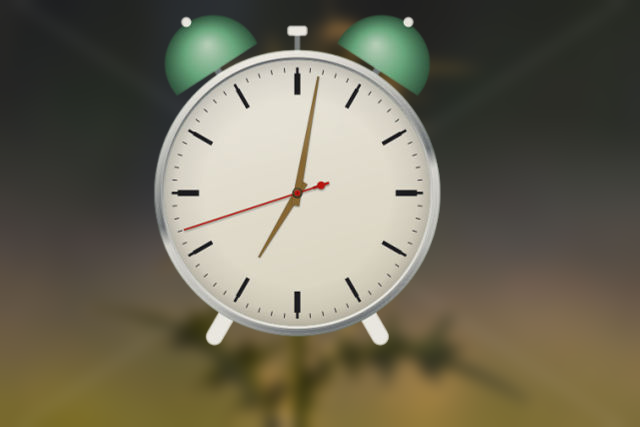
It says 7:01:42
